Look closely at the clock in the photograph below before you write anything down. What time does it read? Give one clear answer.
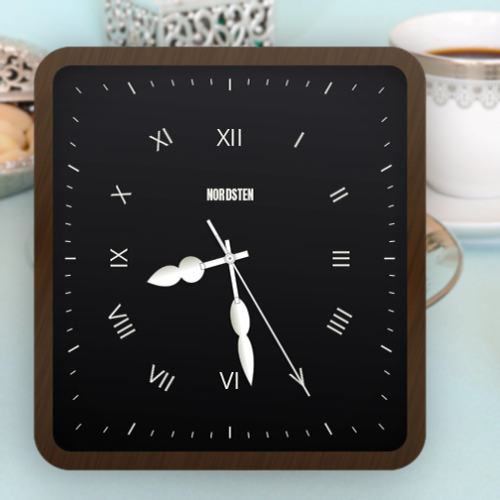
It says 8:28:25
